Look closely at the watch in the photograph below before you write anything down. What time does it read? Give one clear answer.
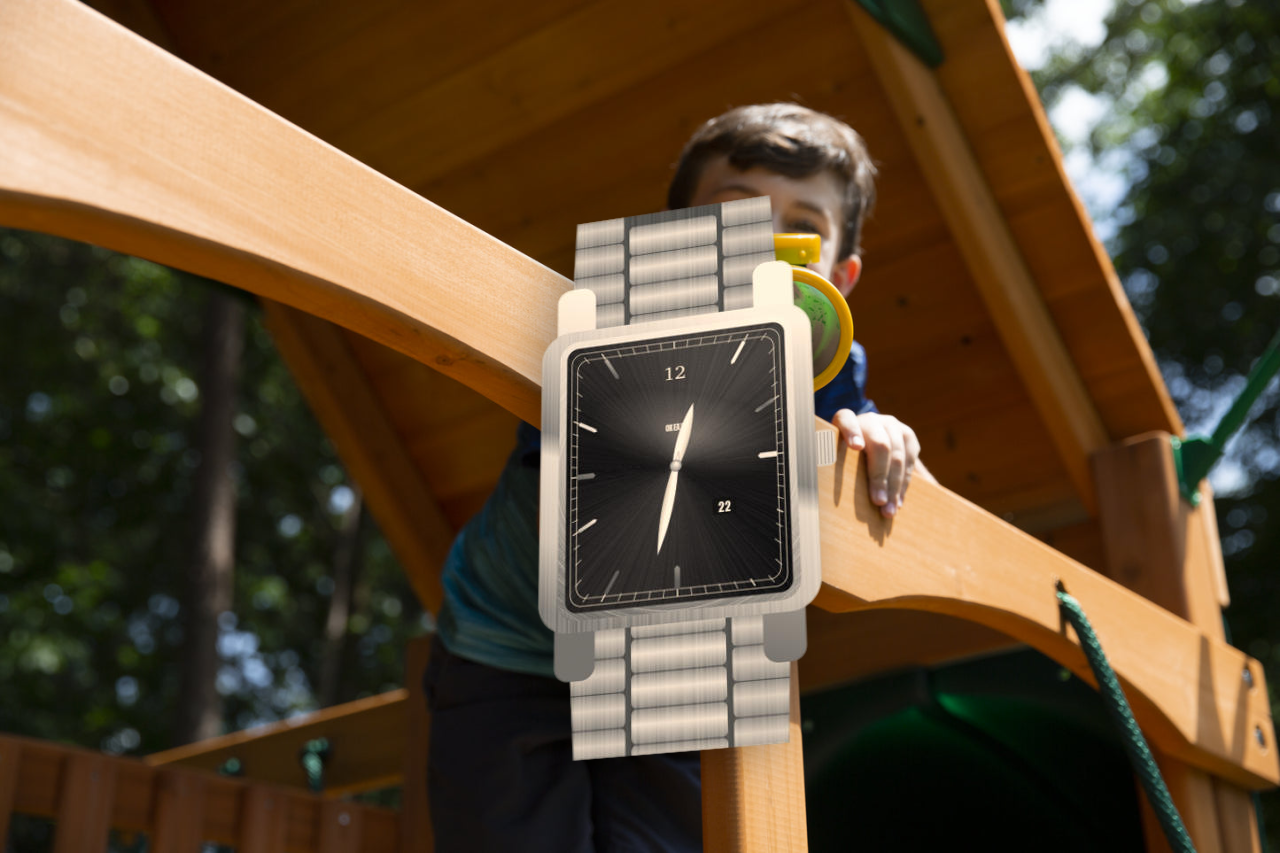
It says 12:32
